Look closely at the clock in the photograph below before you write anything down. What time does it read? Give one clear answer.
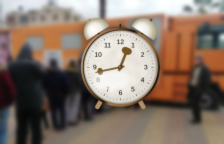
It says 12:43
